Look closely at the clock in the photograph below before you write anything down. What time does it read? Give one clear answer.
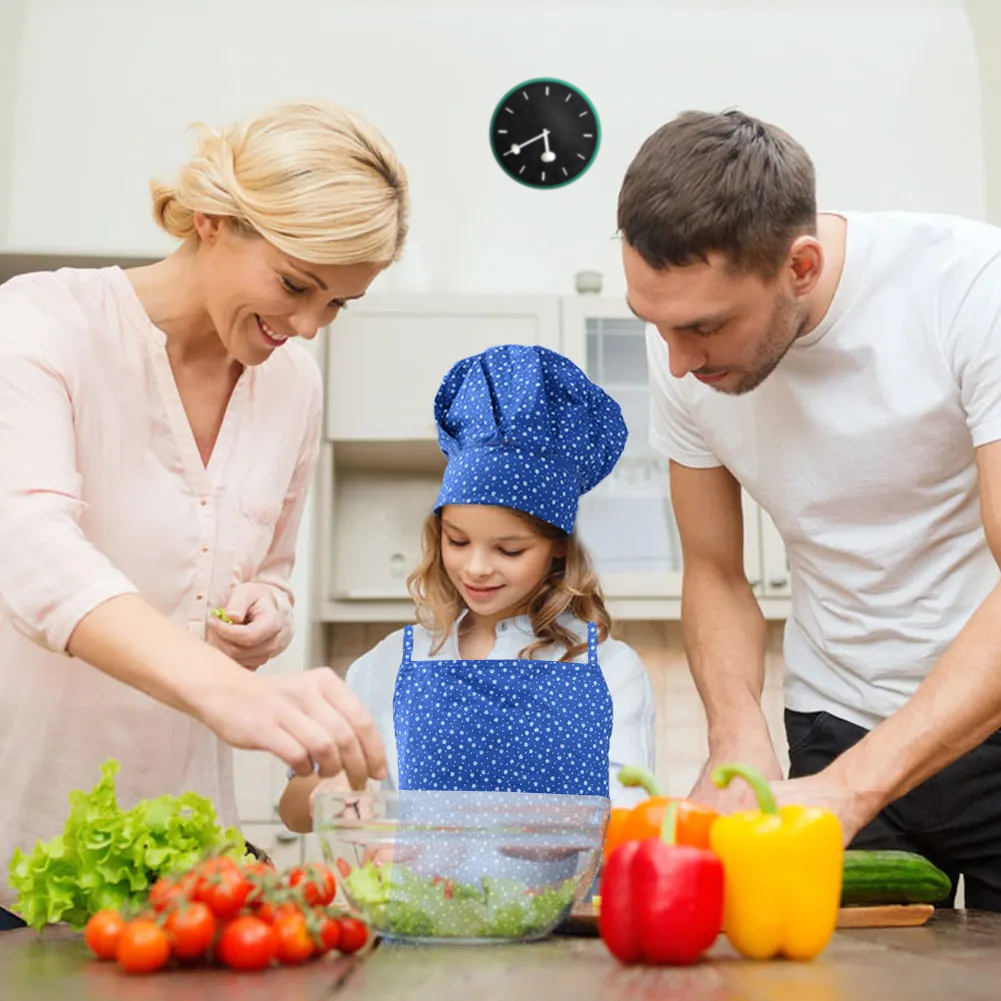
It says 5:40
